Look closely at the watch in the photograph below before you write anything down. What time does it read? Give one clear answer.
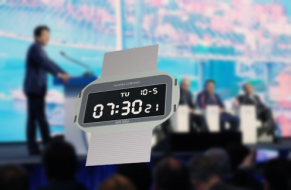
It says 7:30:21
